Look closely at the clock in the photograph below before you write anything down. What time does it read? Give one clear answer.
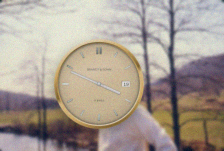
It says 3:49
